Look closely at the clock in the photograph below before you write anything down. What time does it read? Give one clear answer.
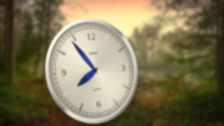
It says 7:54
